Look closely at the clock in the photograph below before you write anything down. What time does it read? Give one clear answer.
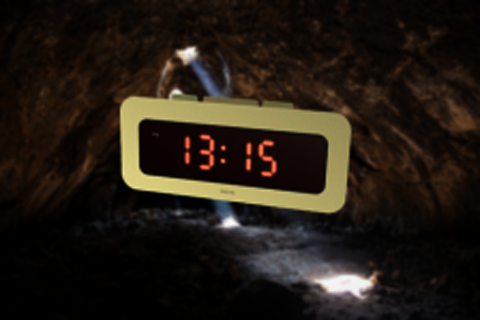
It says 13:15
